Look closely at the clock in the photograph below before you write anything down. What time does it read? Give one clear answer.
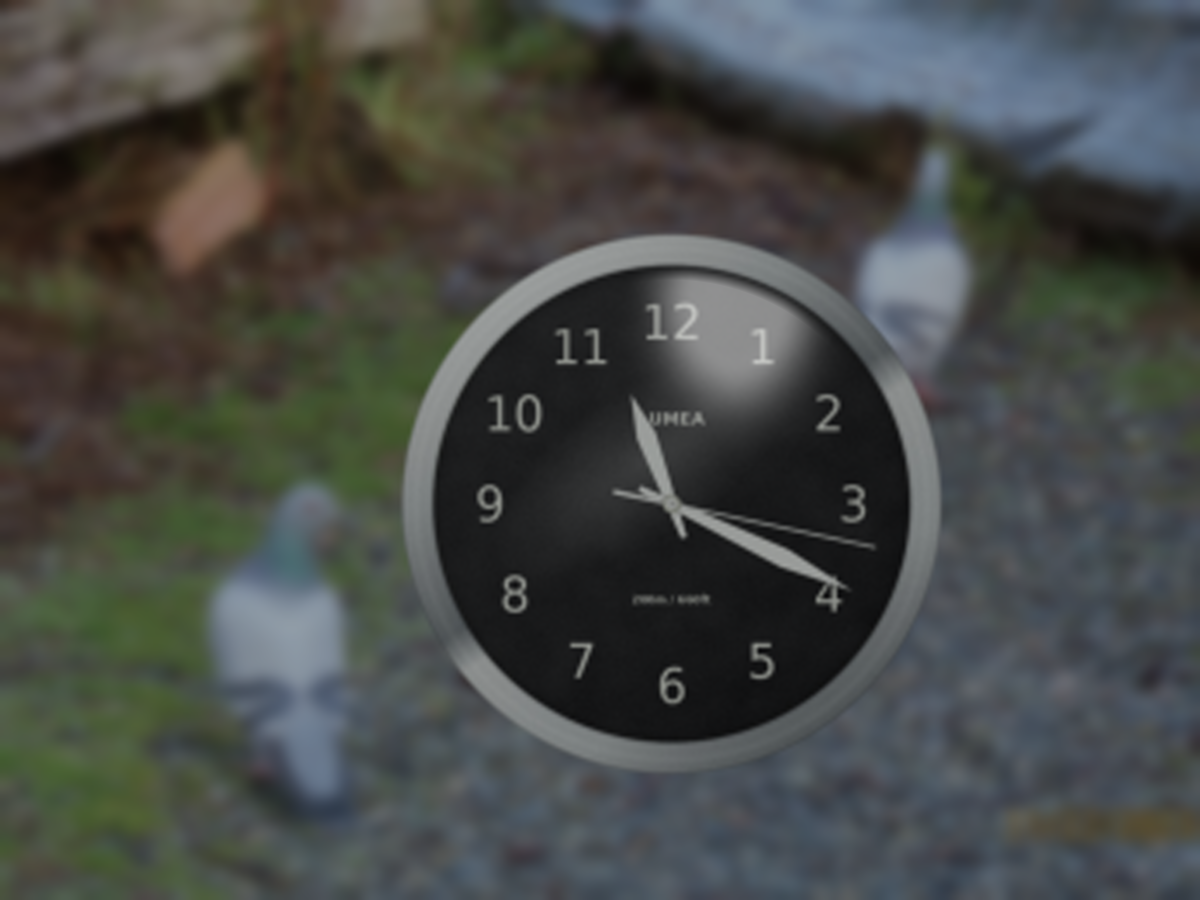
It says 11:19:17
